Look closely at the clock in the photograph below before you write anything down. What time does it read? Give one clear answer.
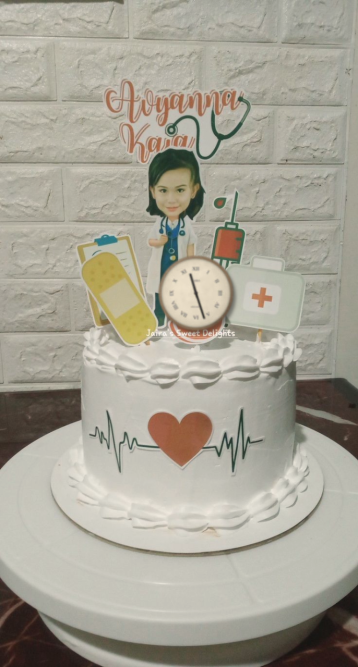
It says 11:27
